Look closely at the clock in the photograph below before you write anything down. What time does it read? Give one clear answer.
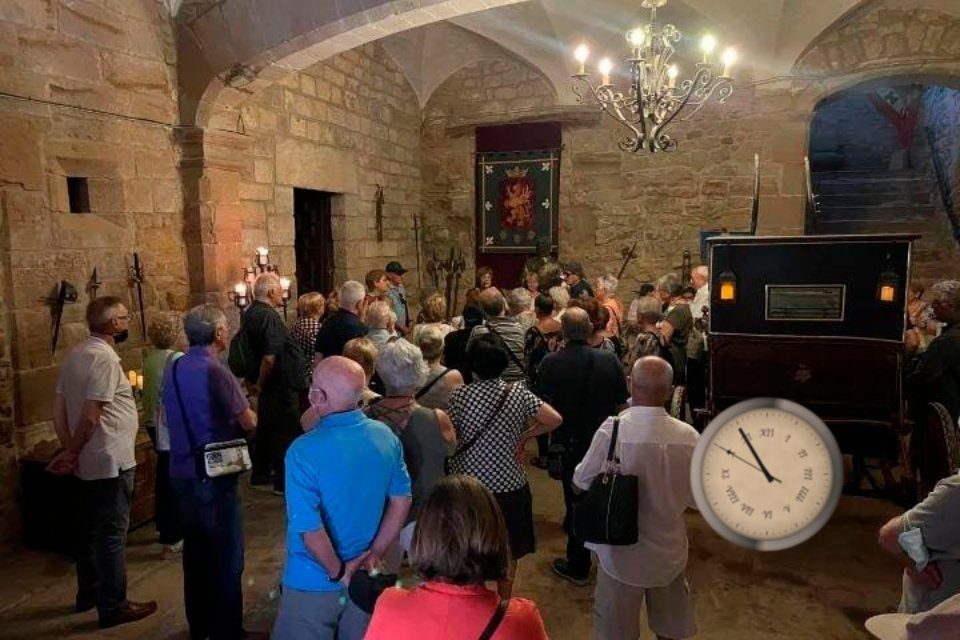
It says 10:54:50
